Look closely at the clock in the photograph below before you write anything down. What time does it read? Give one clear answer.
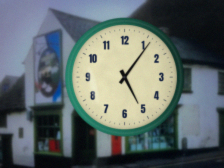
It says 5:06
